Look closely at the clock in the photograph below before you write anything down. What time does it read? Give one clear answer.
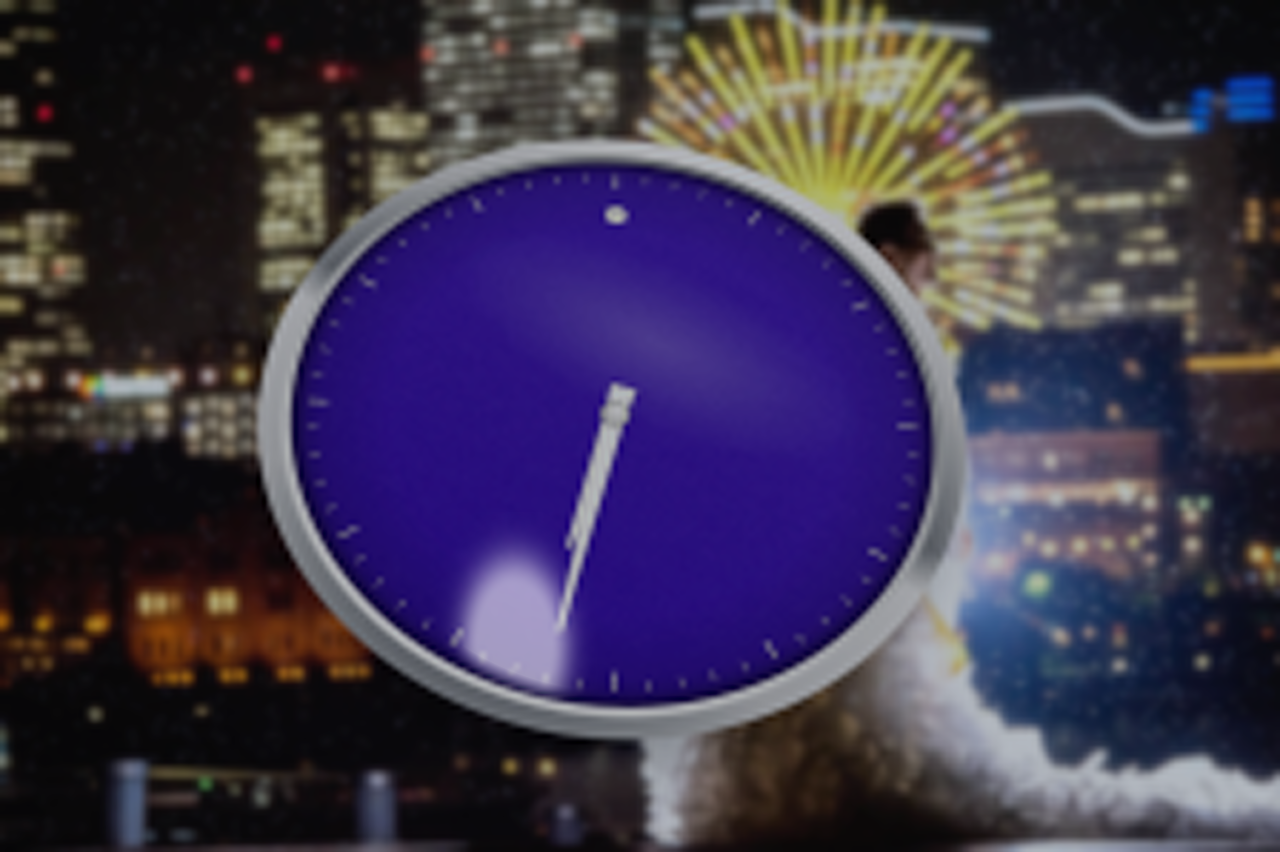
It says 6:32
